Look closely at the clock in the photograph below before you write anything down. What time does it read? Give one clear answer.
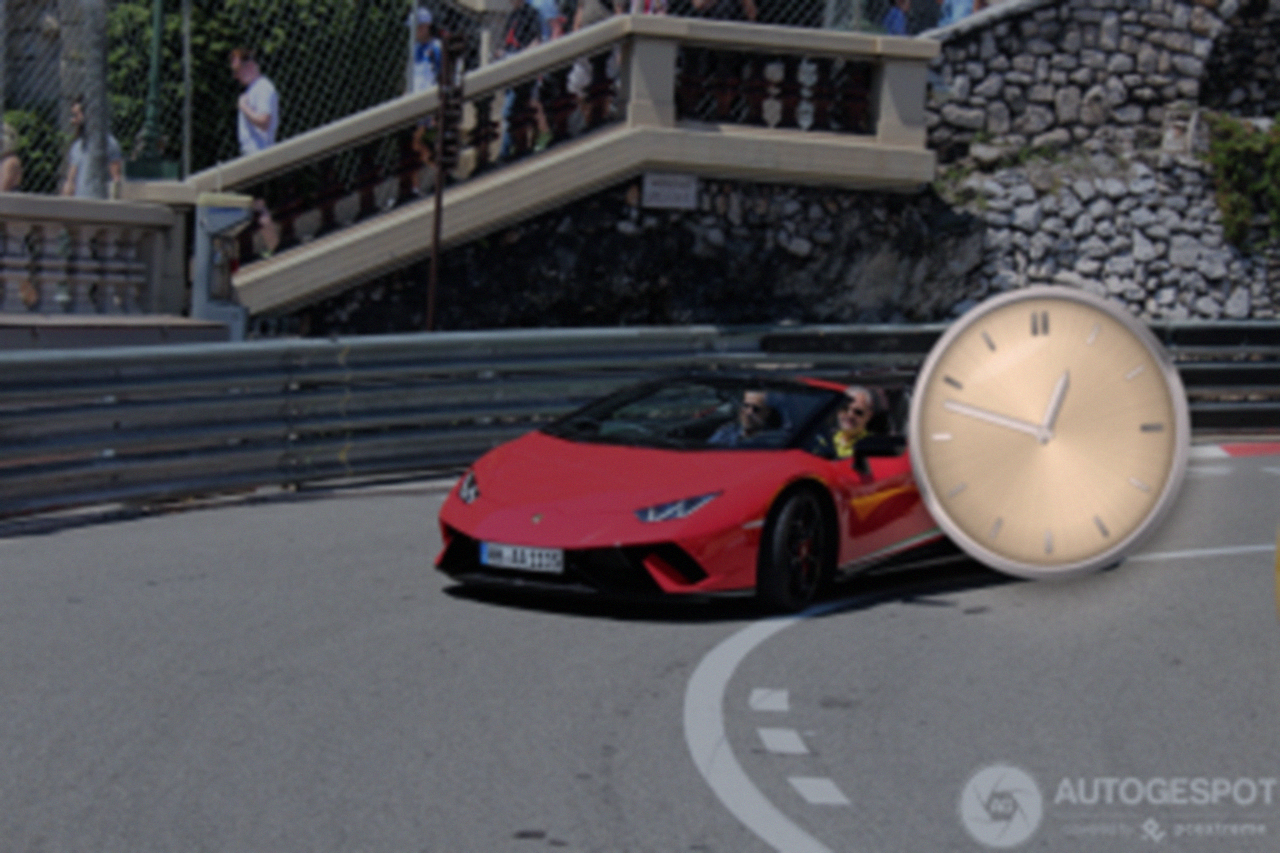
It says 12:48
